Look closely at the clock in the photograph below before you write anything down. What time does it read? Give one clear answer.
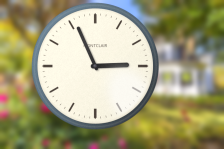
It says 2:56
